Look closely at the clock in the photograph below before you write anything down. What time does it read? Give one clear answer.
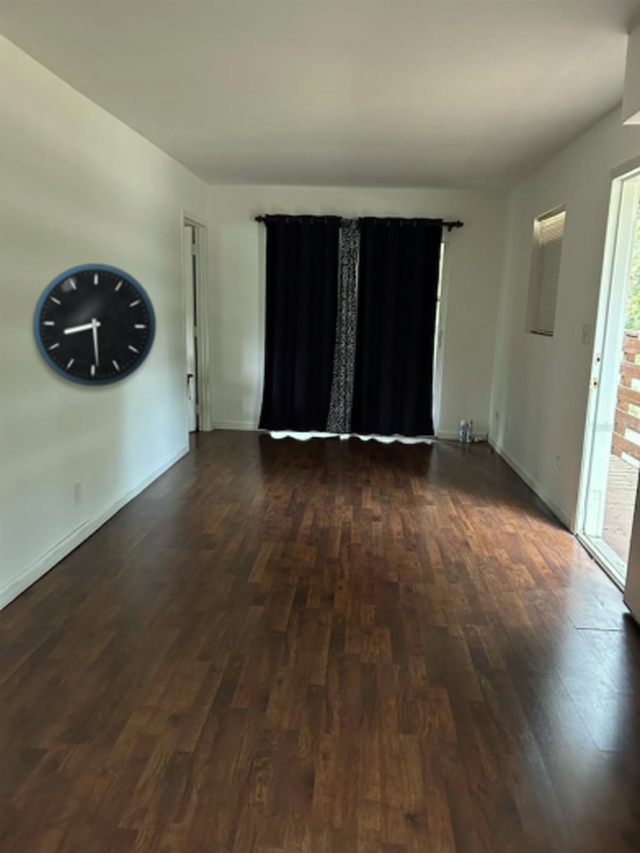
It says 8:29
